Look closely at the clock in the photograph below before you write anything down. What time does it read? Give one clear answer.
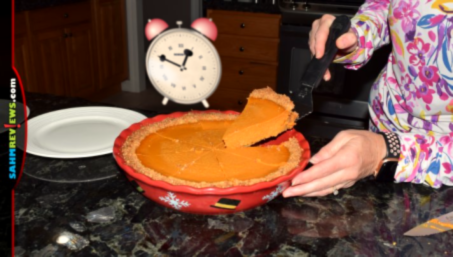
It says 12:49
